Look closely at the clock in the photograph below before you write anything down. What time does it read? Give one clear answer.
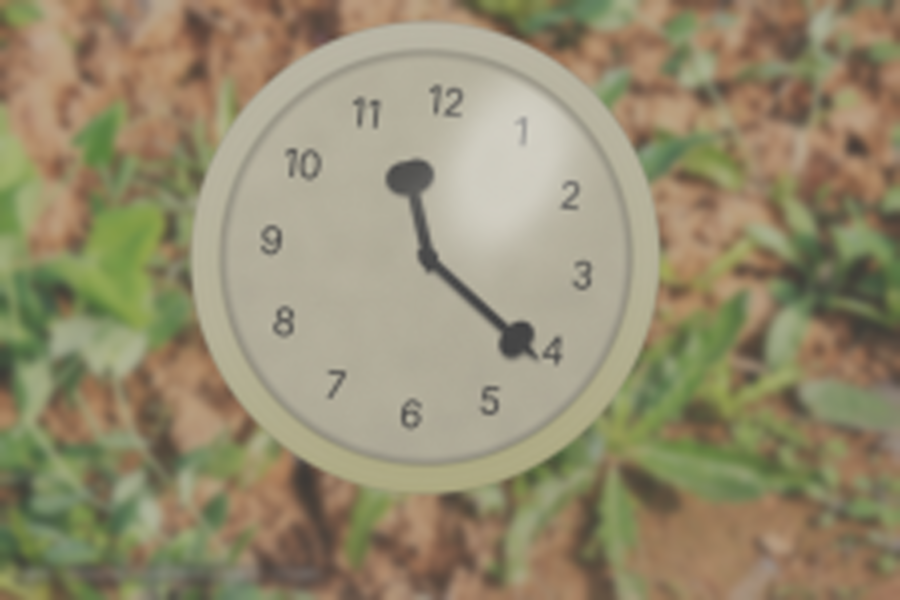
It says 11:21
